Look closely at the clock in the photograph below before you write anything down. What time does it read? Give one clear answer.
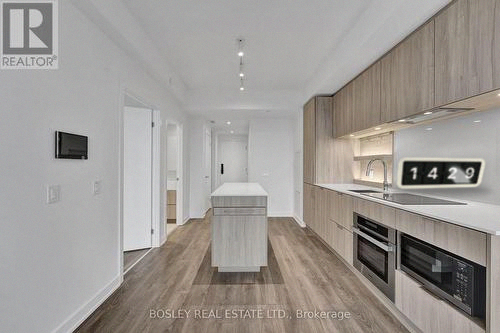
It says 14:29
